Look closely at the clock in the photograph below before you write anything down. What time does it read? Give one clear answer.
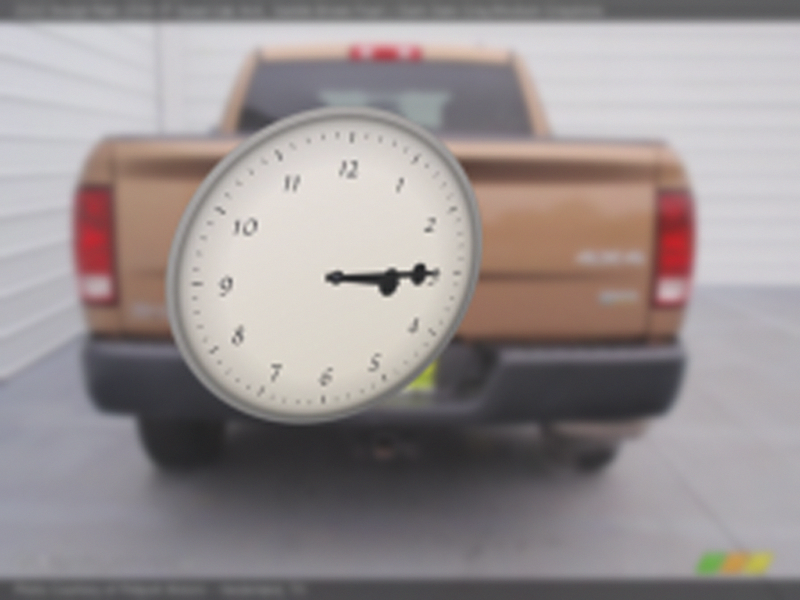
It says 3:15
